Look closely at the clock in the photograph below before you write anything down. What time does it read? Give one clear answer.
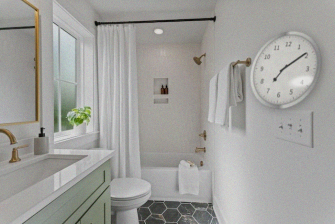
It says 7:09
